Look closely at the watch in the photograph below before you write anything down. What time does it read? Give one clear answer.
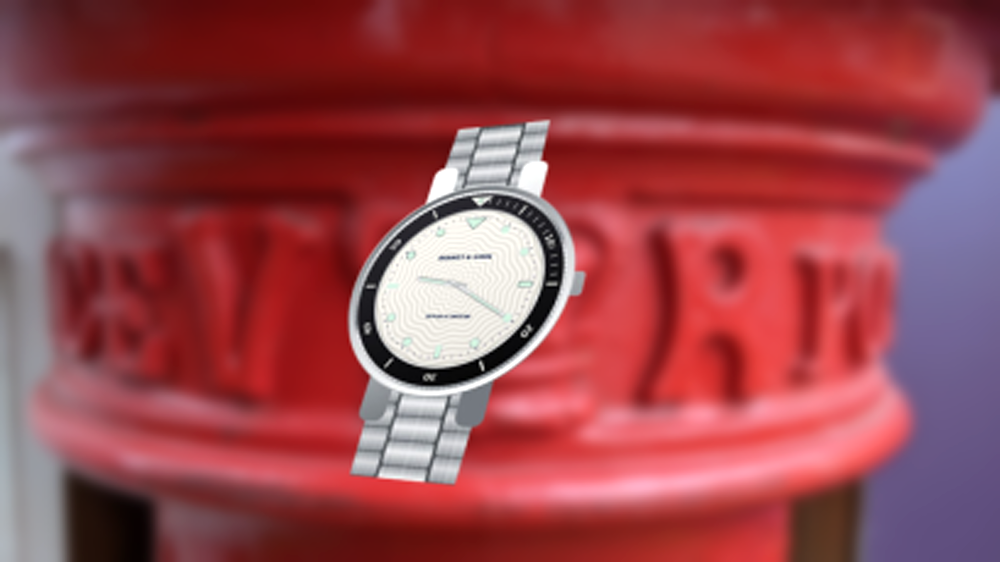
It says 9:20
